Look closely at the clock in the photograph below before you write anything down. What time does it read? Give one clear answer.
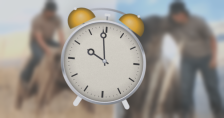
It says 9:59
